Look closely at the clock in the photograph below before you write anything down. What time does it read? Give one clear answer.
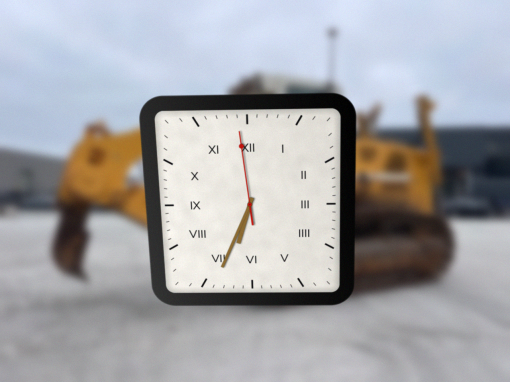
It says 6:33:59
